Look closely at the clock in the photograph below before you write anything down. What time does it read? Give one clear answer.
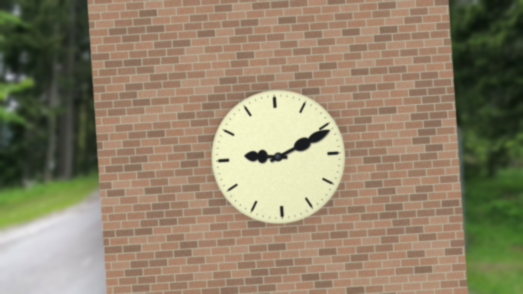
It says 9:11
